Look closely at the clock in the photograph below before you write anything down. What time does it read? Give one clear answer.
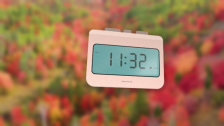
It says 11:32
